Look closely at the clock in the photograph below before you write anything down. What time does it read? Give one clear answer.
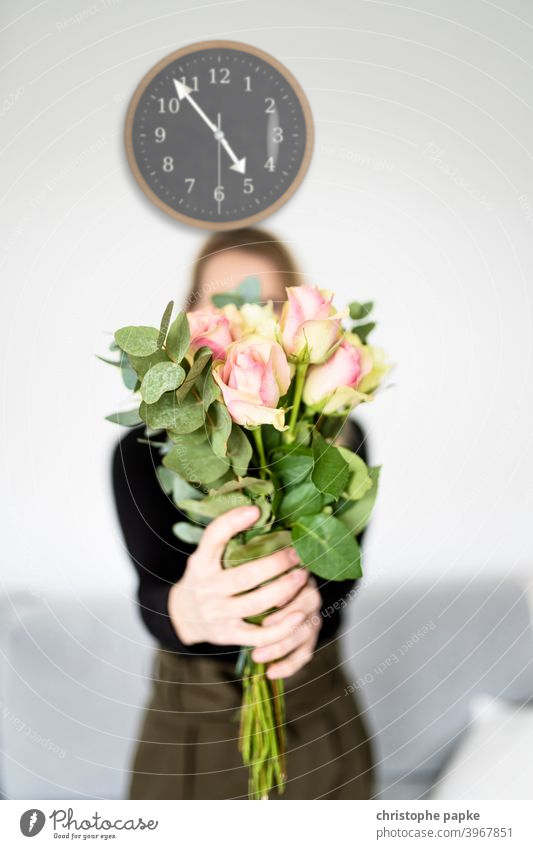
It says 4:53:30
